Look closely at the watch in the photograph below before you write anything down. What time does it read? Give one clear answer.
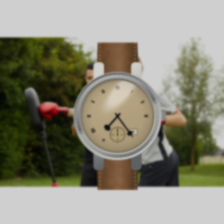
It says 7:24
